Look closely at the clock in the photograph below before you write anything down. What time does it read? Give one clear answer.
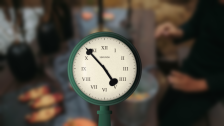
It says 4:53
